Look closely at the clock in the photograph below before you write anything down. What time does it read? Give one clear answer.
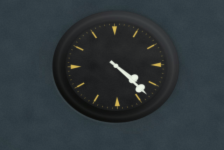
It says 4:23
